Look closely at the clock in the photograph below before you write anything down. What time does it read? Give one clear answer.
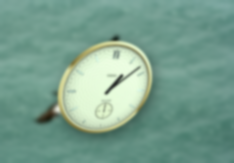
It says 1:08
